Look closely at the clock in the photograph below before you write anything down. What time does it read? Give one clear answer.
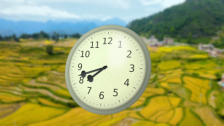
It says 7:42
